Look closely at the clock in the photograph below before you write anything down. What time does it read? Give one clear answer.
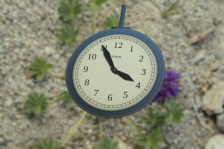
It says 3:55
